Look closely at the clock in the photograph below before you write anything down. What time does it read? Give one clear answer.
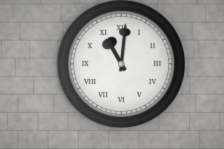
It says 11:01
